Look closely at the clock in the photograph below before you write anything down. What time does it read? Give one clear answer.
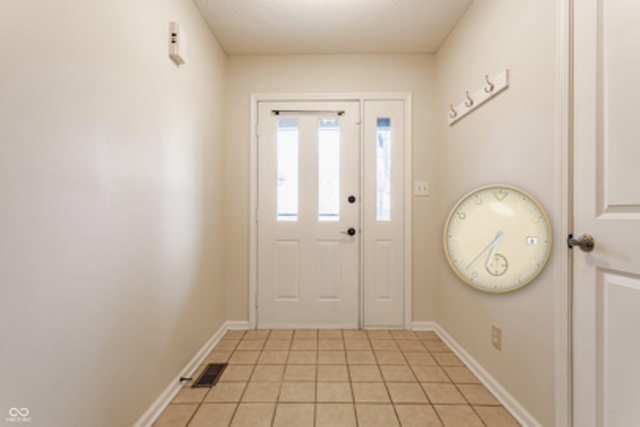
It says 6:37
